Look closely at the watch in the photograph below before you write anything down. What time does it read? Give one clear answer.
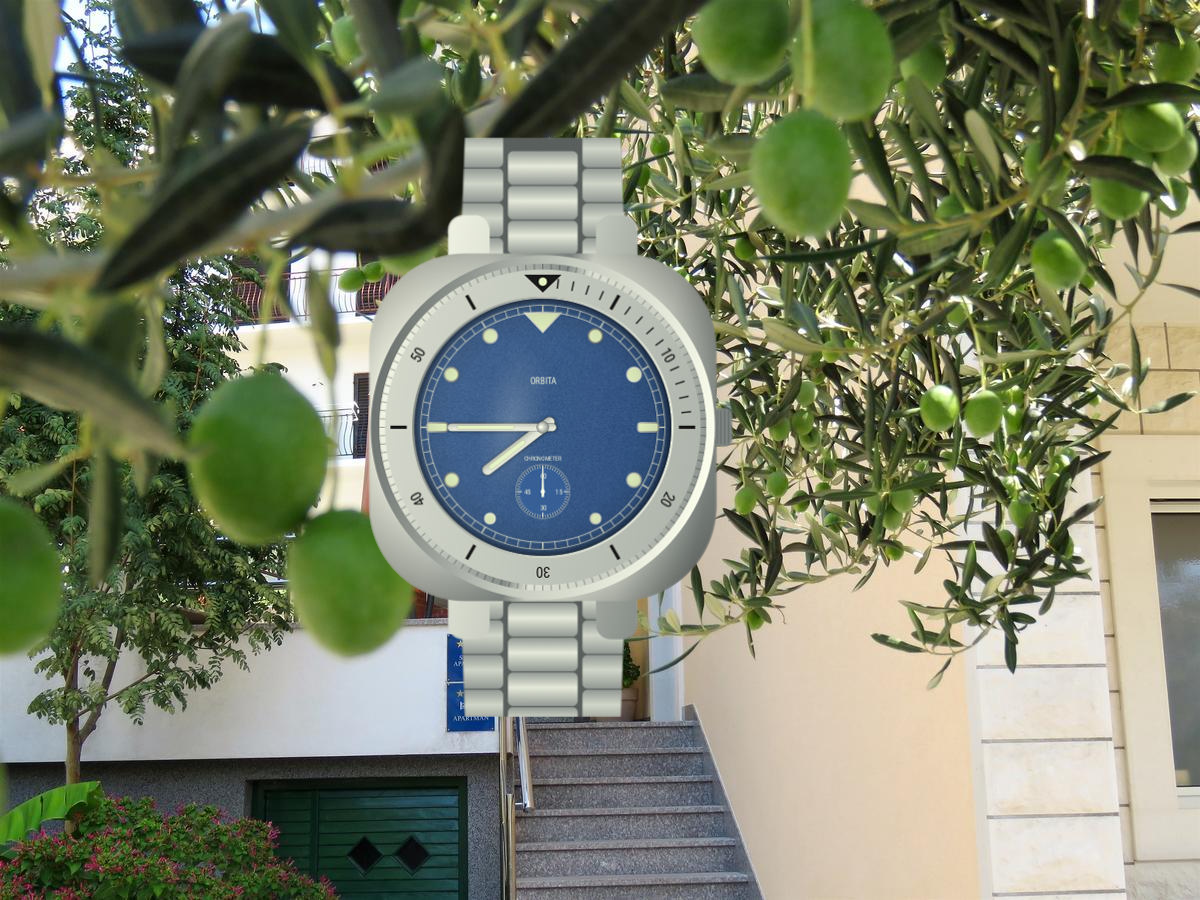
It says 7:45
